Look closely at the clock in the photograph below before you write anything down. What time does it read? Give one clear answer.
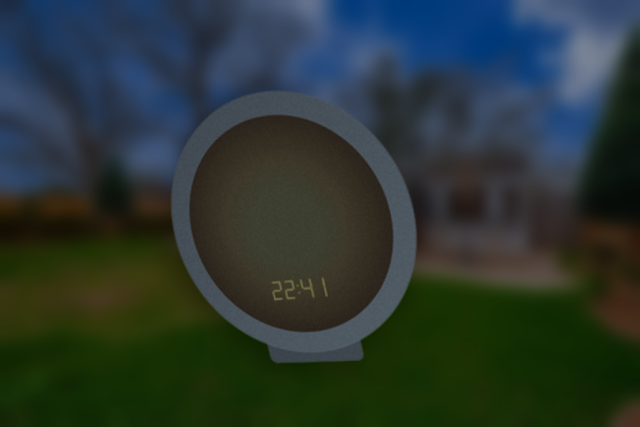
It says 22:41
